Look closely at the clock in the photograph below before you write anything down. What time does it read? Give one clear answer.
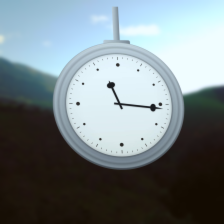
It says 11:16
